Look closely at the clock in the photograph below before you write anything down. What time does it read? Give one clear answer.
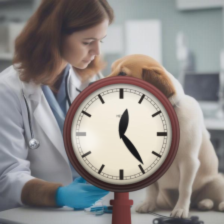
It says 12:24
